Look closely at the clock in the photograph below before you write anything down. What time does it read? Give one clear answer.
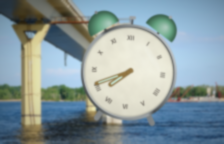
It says 7:41
